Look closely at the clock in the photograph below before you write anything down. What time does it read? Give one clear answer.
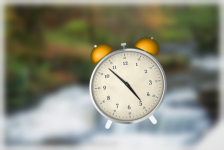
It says 4:53
